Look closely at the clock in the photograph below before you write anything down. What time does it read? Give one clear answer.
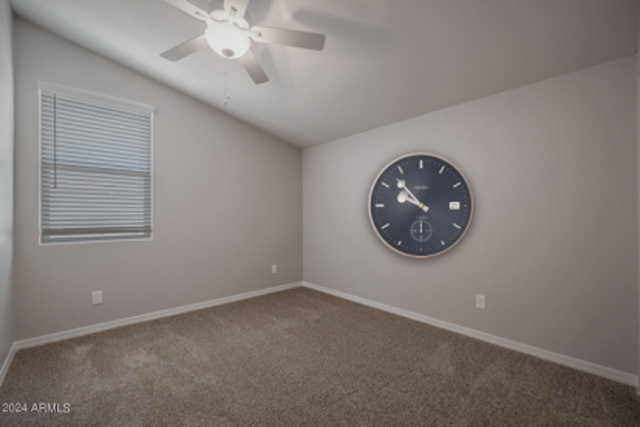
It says 9:53
